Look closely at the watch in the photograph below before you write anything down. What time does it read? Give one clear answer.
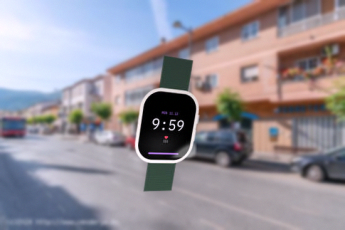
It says 9:59
